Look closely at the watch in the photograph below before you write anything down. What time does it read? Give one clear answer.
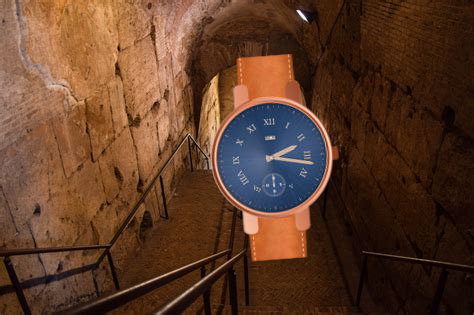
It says 2:17
